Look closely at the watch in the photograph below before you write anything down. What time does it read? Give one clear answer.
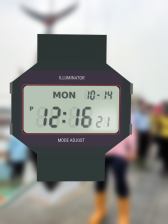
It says 12:16:21
